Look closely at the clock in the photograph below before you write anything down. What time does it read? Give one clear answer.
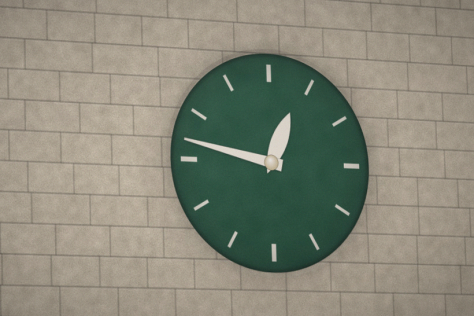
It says 12:47
